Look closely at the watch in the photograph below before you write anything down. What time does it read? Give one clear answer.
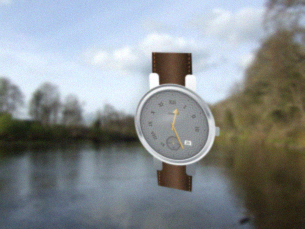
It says 12:26
